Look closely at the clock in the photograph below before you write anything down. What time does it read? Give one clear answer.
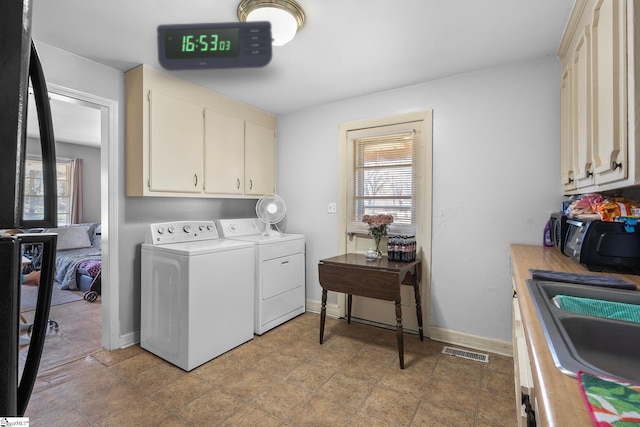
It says 16:53
